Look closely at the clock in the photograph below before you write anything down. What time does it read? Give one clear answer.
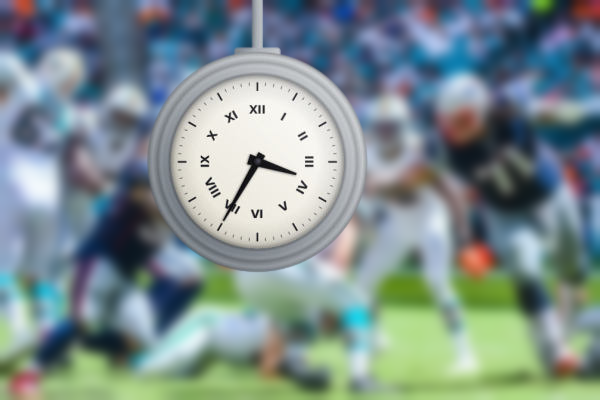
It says 3:35
